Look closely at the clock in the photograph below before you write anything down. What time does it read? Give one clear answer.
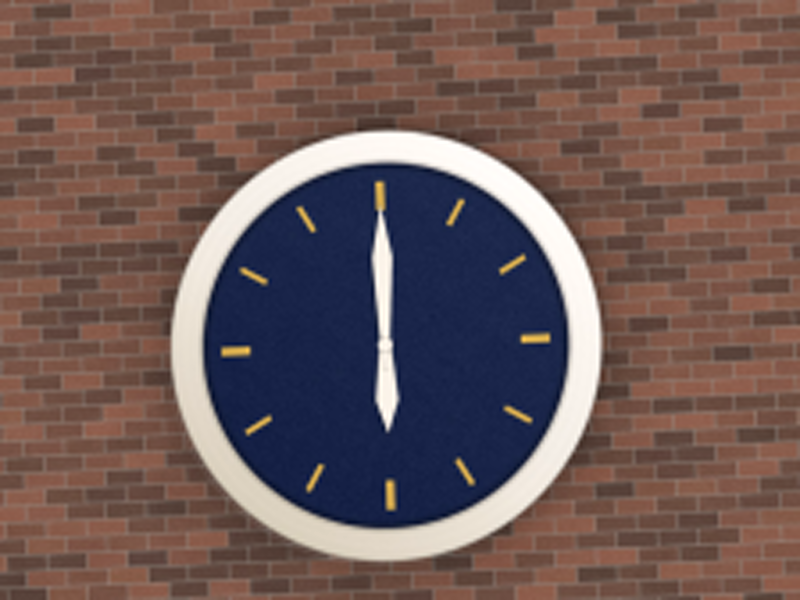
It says 6:00
